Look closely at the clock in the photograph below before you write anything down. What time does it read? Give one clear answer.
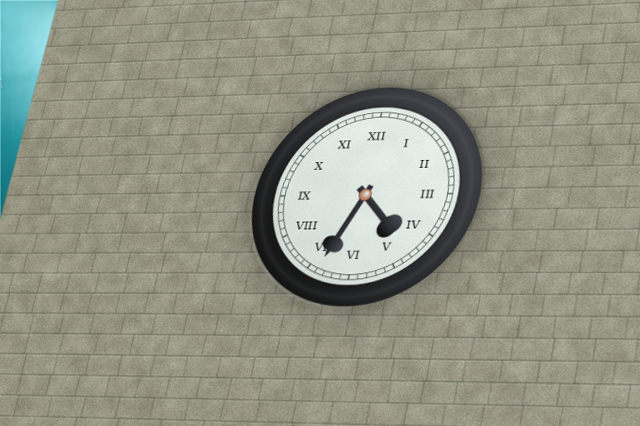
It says 4:34
